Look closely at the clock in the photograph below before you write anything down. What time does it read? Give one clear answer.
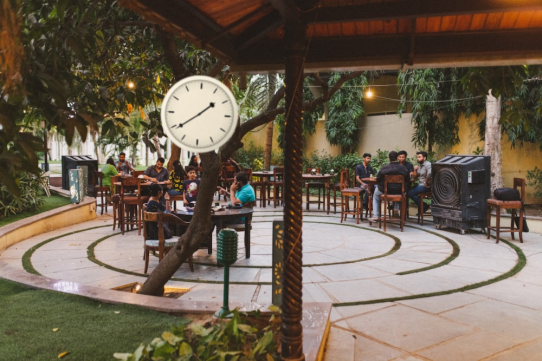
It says 1:39
